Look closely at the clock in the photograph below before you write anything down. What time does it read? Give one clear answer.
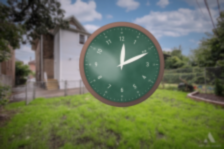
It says 12:11
